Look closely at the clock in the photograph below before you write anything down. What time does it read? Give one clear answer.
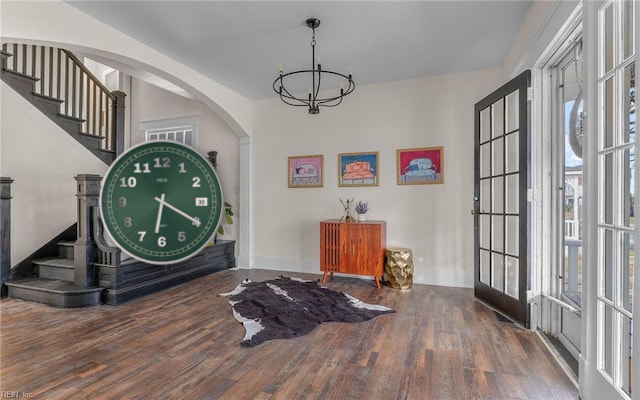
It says 6:20
